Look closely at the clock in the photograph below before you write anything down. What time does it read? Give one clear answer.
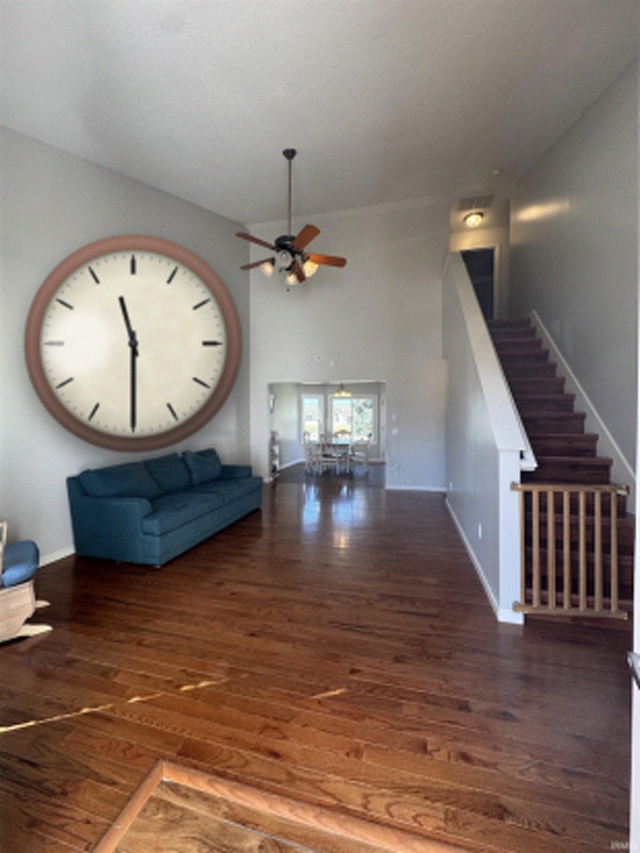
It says 11:30
